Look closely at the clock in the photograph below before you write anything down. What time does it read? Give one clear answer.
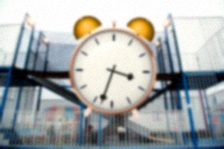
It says 3:33
